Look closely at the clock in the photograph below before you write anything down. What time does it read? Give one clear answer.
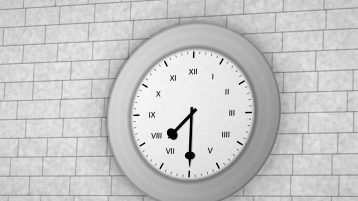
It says 7:30
